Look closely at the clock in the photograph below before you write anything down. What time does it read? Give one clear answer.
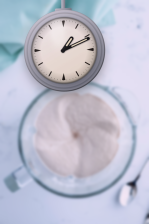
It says 1:11
